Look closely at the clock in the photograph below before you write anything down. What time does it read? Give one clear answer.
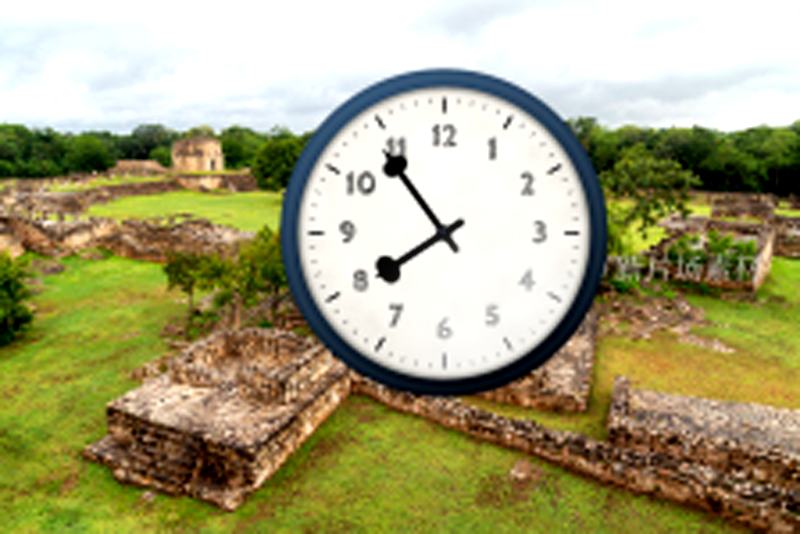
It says 7:54
